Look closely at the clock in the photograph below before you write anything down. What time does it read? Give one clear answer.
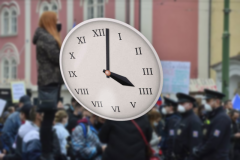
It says 4:02
